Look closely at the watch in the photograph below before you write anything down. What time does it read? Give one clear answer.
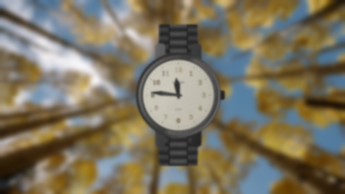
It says 11:46
